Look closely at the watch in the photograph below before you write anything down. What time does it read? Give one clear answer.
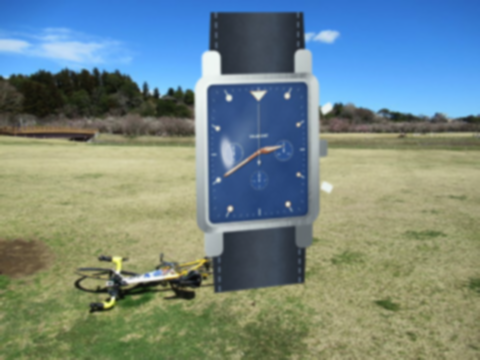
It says 2:40
